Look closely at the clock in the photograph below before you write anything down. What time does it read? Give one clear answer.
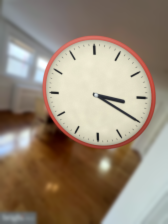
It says 3:20
